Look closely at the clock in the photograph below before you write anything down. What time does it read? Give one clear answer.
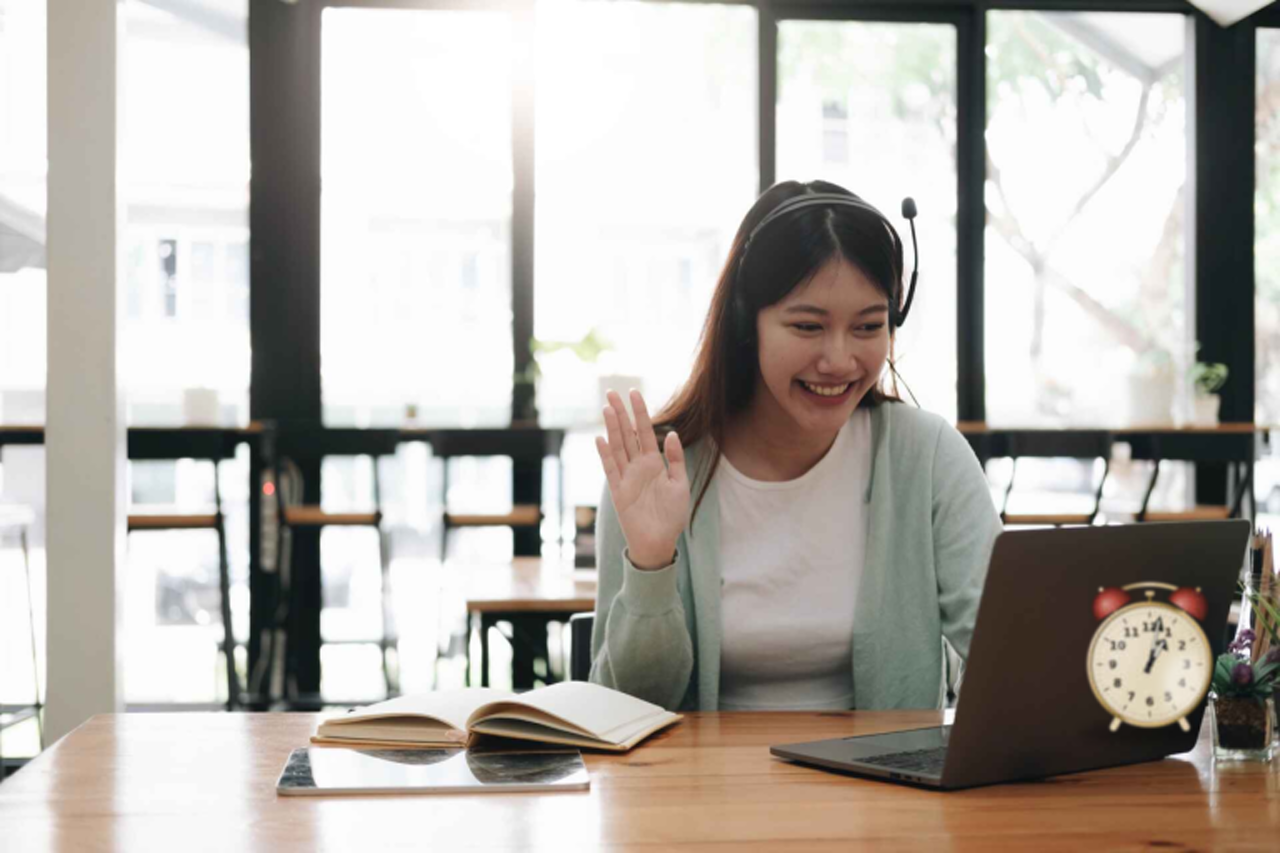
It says 1:02
